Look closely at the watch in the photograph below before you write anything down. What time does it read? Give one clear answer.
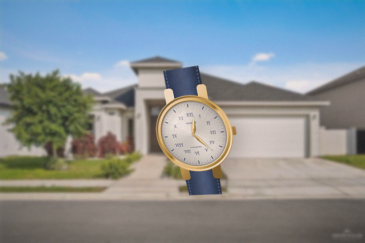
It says 12:23
